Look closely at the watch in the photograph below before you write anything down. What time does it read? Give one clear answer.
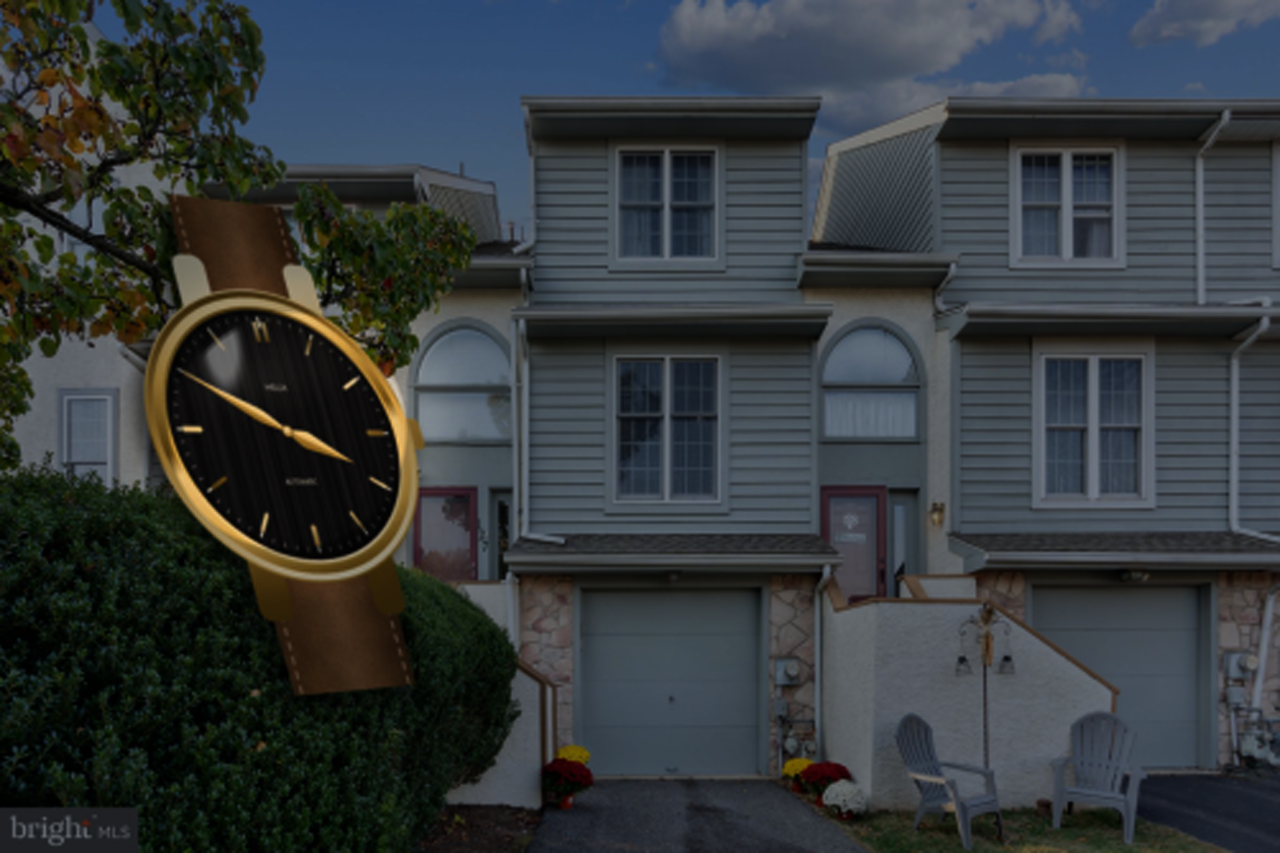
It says 3:50
